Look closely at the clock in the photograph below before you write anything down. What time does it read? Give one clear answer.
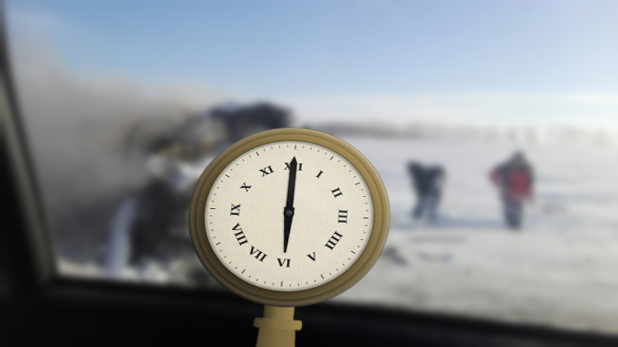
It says 6:00
